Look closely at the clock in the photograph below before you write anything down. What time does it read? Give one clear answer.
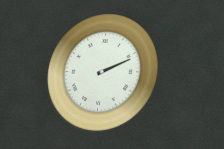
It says 2:11
